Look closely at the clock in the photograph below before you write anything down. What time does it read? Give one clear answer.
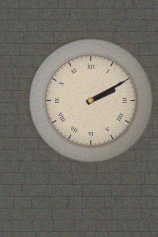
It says 2:10
